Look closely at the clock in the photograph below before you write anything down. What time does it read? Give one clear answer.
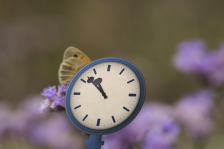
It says 10:52
